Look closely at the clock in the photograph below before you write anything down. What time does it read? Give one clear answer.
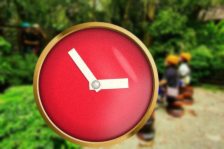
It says 2:54
